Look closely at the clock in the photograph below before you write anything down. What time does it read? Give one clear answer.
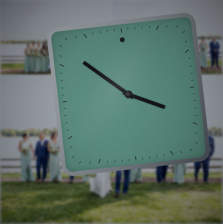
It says 3:52
